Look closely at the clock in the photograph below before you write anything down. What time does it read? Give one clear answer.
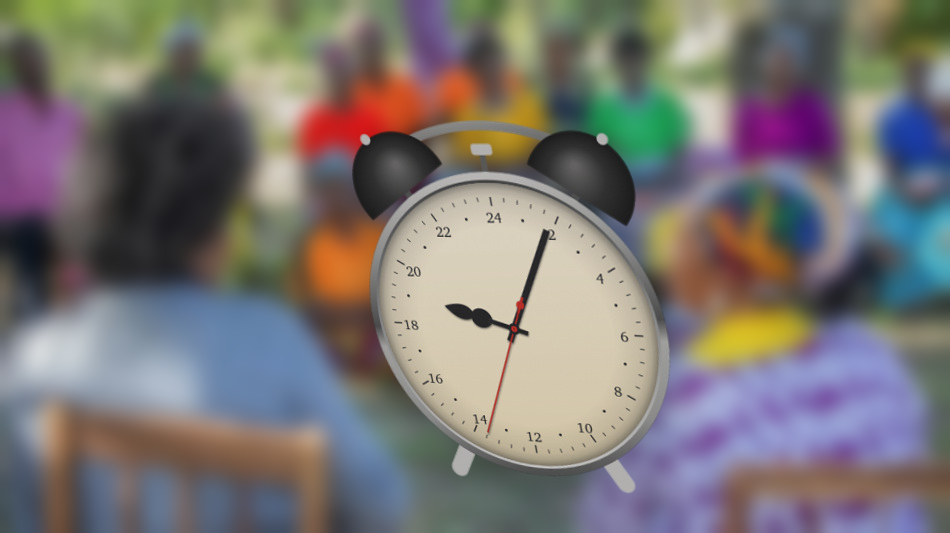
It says 19:04:34
